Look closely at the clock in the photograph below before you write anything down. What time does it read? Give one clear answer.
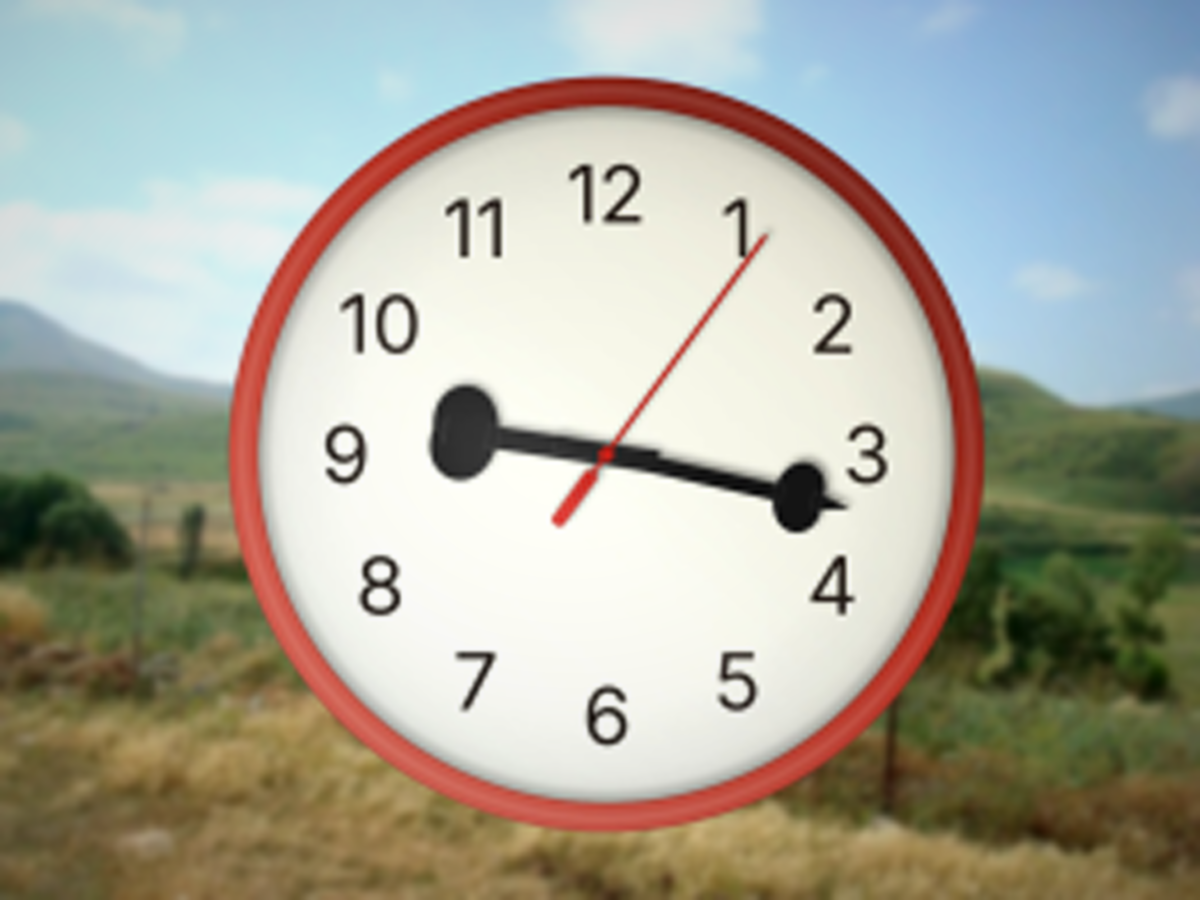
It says 9:17:06
